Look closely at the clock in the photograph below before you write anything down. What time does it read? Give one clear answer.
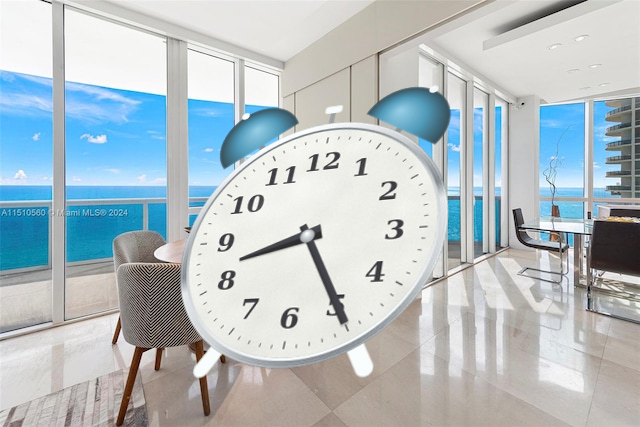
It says 8:25
